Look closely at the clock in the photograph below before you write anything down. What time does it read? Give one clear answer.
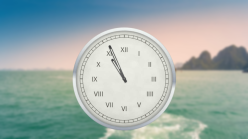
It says 10:56
